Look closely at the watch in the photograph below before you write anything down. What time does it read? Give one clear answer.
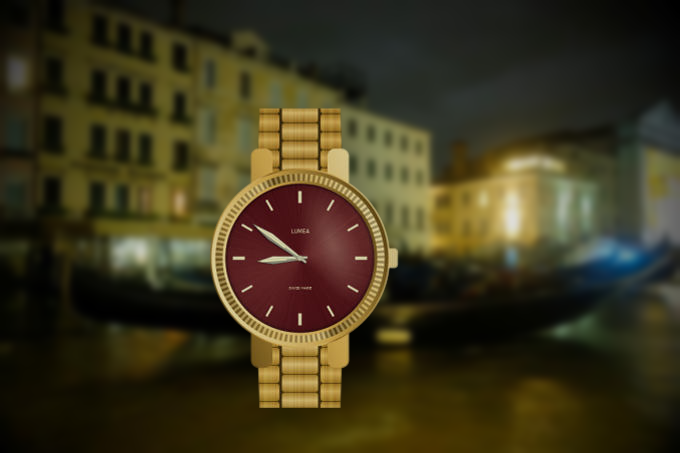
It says 8:51
